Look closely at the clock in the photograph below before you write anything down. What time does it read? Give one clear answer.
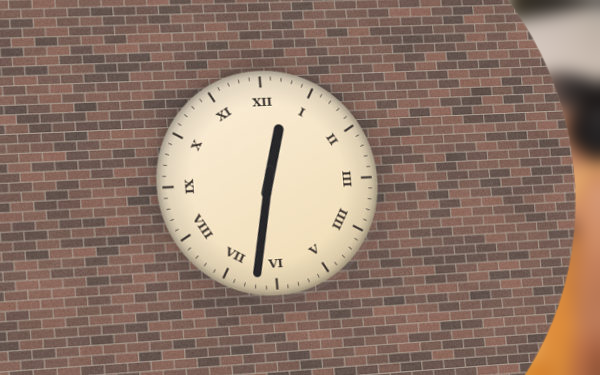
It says 12:32
